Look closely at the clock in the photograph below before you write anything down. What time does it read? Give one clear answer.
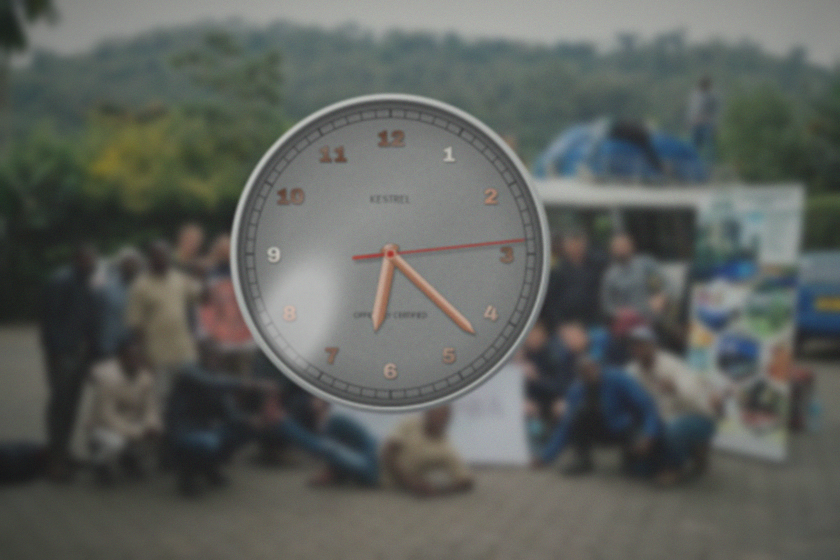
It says 6:22:14
